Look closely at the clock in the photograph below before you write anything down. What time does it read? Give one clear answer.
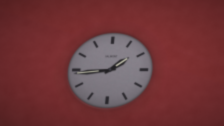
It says 1:44
